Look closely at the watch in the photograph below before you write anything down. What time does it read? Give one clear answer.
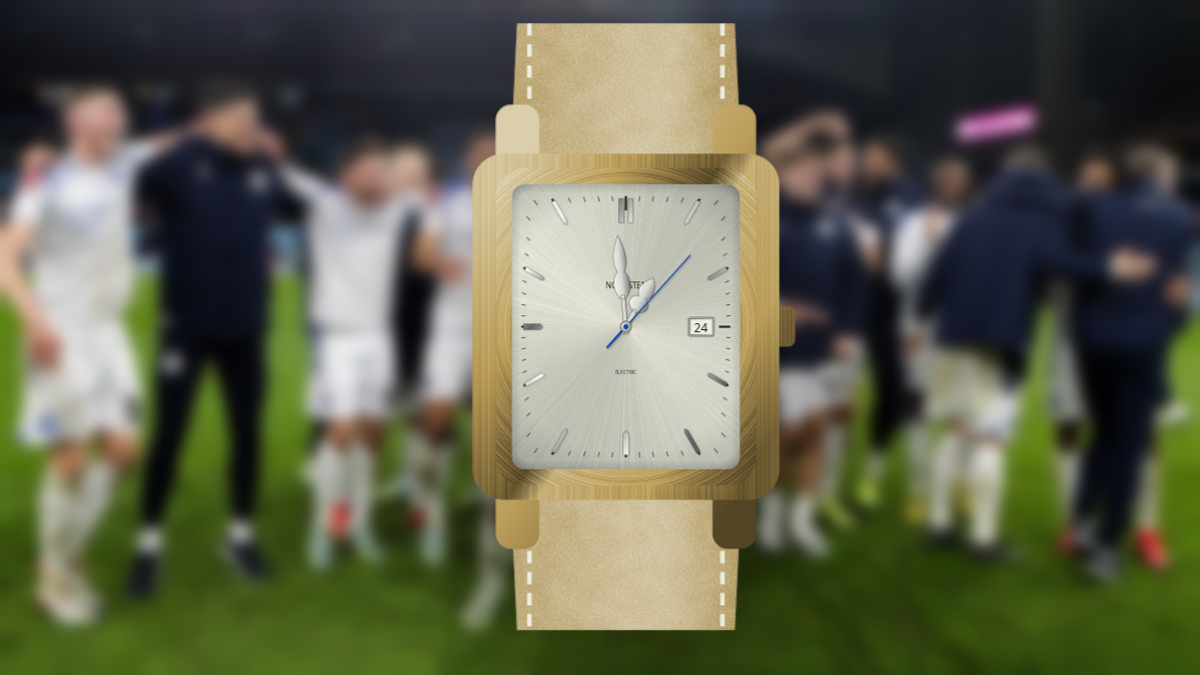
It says 12:59:07
